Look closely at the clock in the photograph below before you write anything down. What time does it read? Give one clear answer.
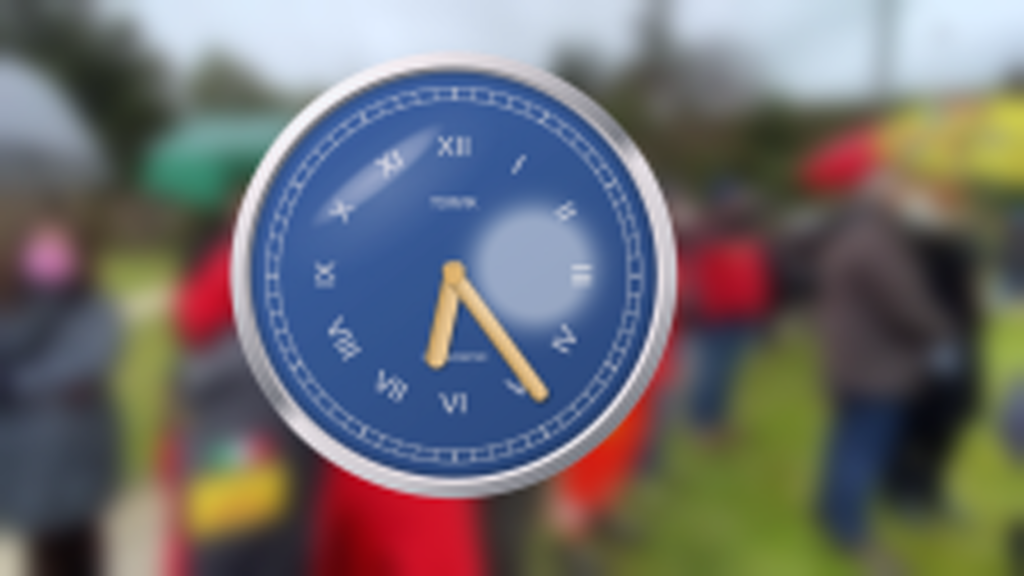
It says 6:24
